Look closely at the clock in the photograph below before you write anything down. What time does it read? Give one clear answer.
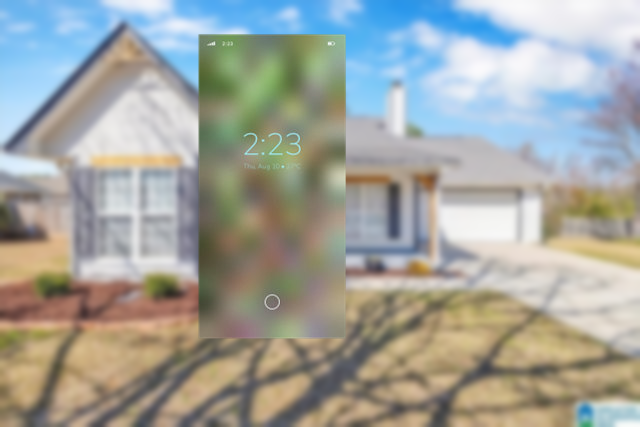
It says 2:23
